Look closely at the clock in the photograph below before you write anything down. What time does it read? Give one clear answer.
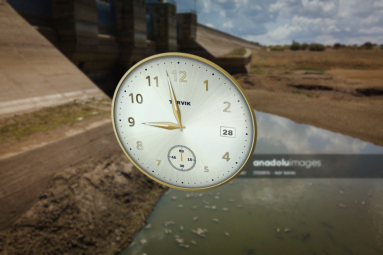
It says 8:58
